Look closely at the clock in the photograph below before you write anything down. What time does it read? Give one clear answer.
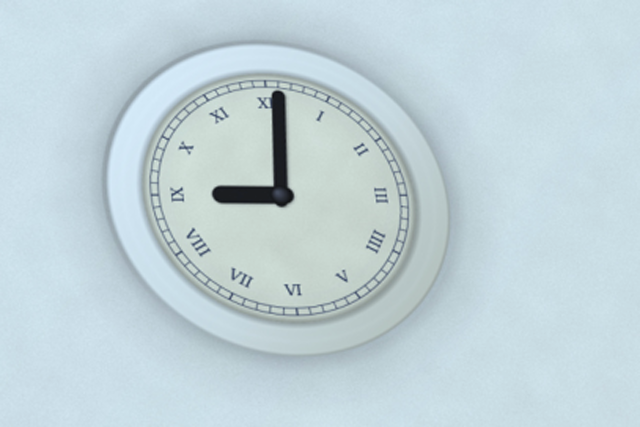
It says 9:01
